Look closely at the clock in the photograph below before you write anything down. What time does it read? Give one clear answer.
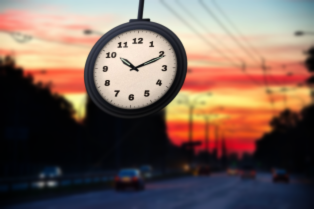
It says 10:11
